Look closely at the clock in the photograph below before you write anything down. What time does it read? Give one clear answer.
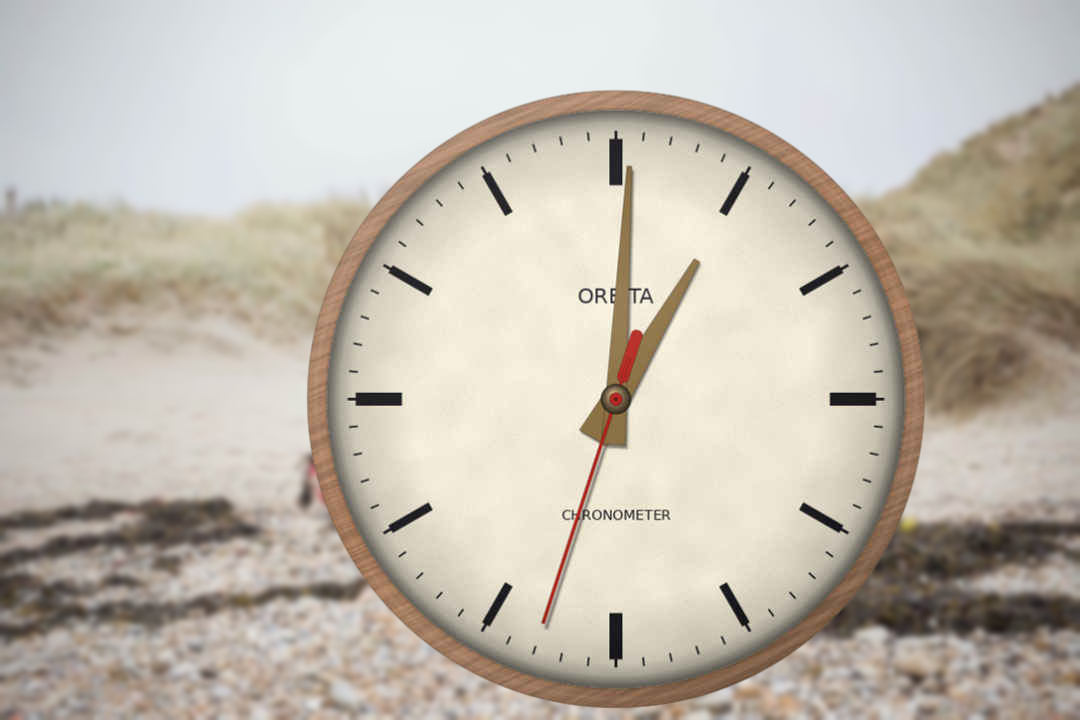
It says 1:00:33
